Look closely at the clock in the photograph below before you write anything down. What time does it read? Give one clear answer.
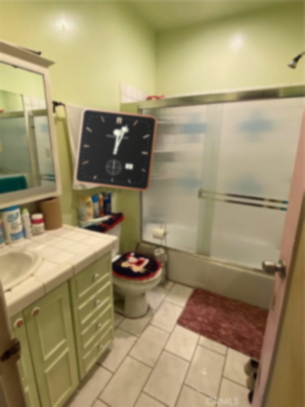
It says 12:03
